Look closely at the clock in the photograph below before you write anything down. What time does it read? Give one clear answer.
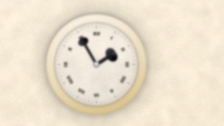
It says 1:55
